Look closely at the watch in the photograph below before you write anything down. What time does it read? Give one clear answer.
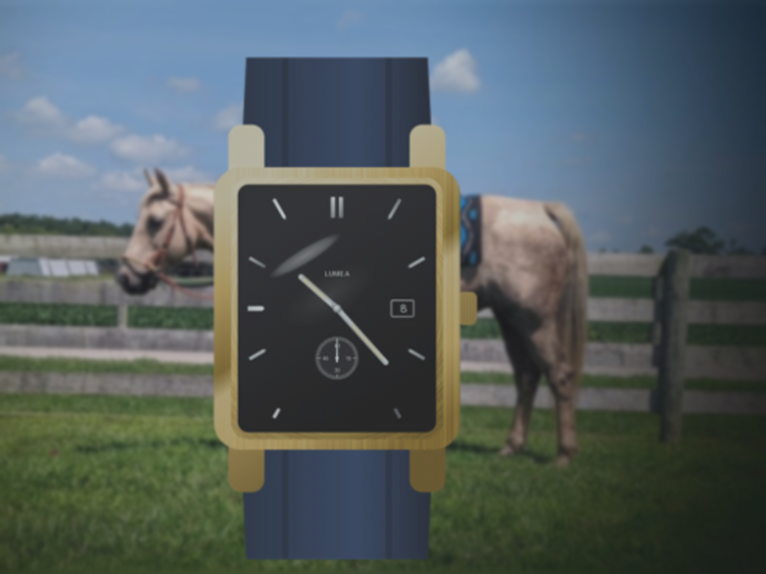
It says 10:23
